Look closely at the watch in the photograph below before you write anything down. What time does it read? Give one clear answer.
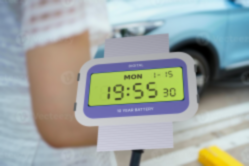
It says 19:55
